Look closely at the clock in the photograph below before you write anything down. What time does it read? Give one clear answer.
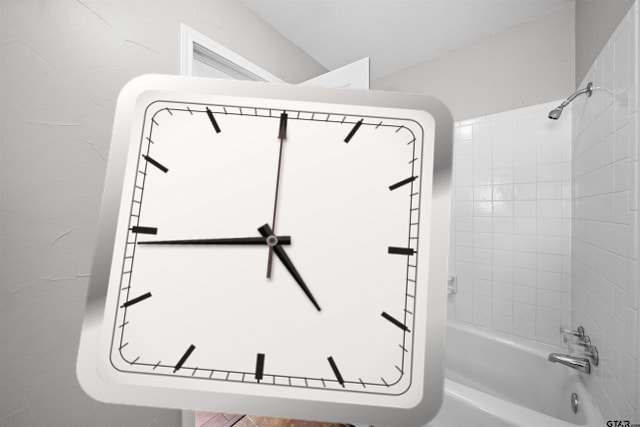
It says 4:44:00
